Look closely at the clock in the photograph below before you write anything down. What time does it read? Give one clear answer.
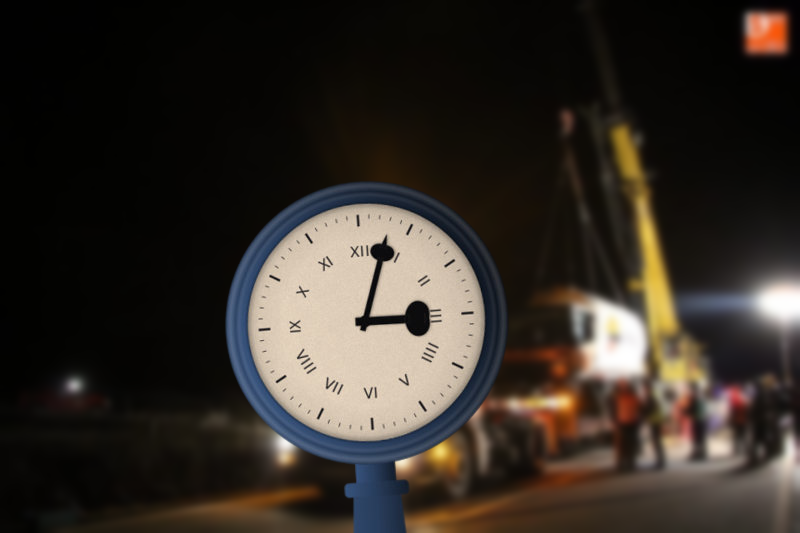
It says 3:03
